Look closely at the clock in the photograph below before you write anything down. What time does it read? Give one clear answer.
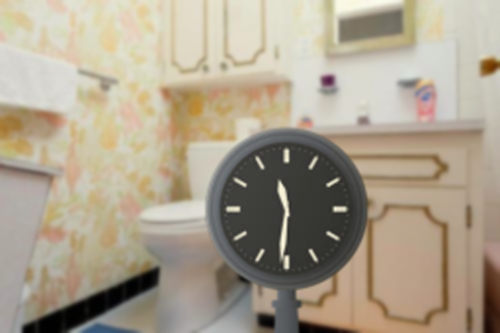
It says 11:31
